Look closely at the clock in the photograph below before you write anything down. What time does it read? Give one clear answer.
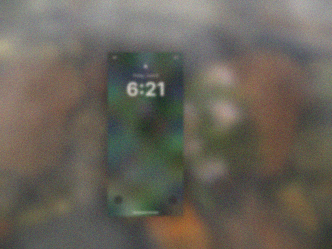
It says 6:21
